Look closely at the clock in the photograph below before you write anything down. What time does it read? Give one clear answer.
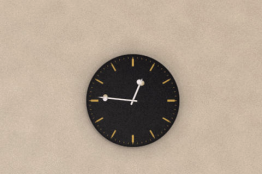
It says 12:46
